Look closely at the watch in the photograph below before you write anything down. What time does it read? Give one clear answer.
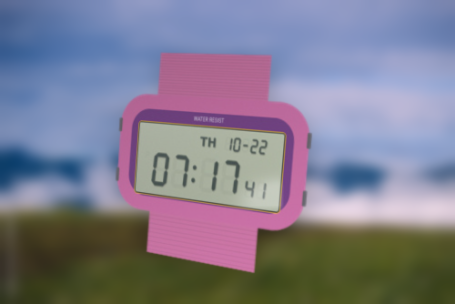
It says 7:17:41
